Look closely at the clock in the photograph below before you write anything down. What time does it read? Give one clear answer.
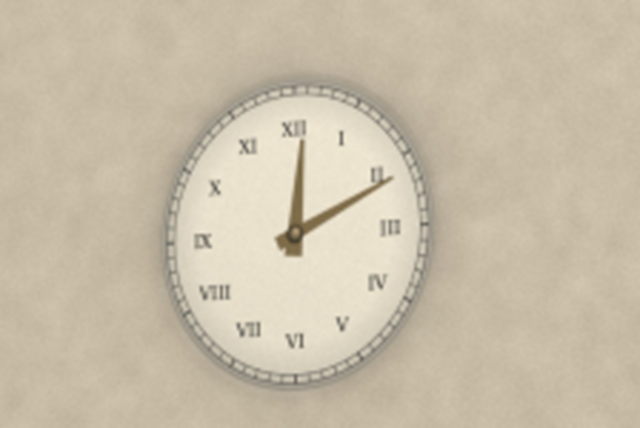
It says 12:11
